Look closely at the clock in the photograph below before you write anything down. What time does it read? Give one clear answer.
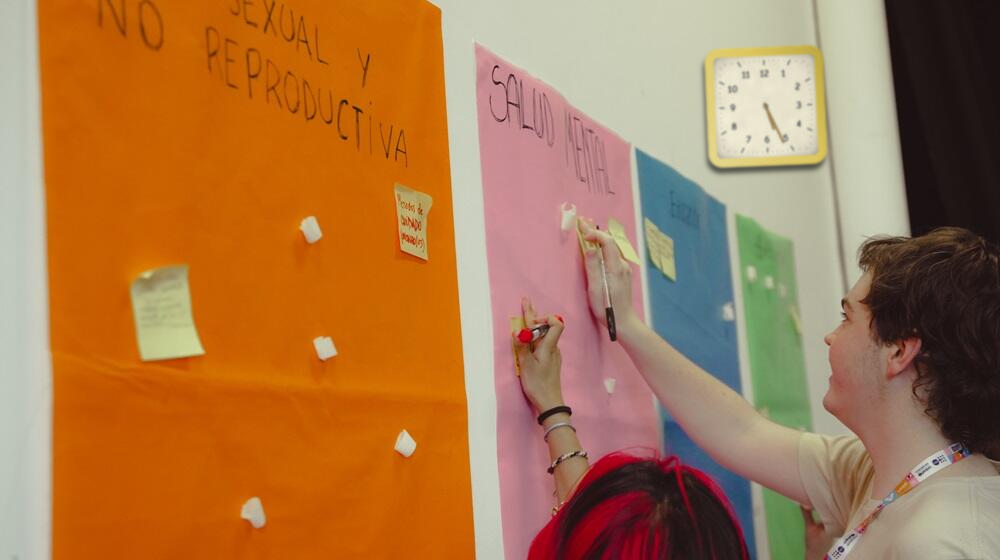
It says 5:26
